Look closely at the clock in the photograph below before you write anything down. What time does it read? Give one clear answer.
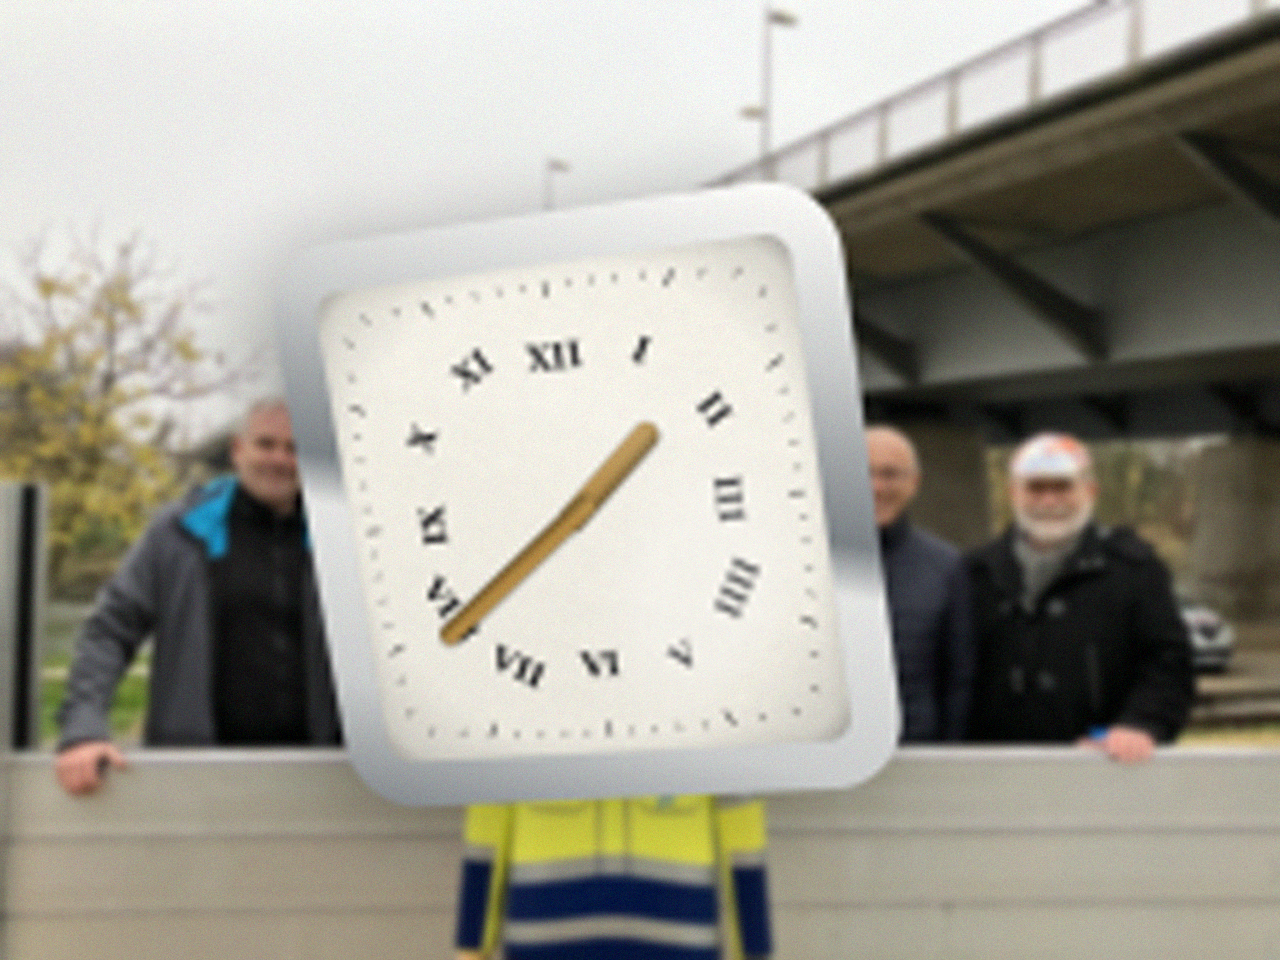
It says 1:39
